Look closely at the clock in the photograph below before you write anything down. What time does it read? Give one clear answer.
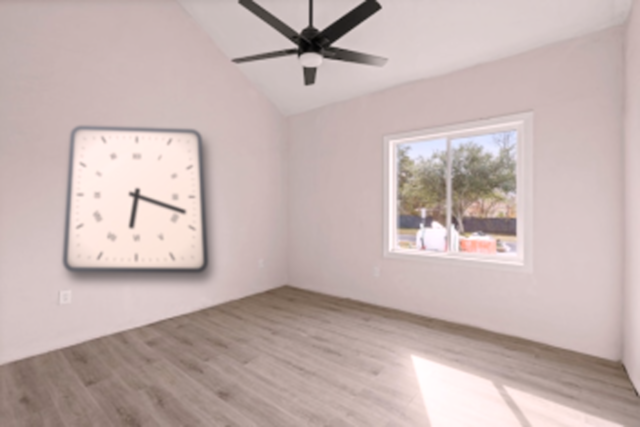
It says 6:18
